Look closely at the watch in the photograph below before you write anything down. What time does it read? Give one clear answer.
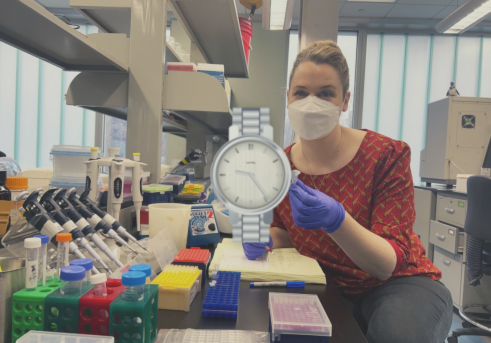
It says 9:24
